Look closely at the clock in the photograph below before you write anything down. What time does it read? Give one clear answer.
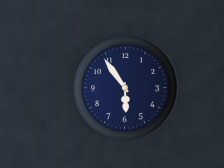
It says 5:54
